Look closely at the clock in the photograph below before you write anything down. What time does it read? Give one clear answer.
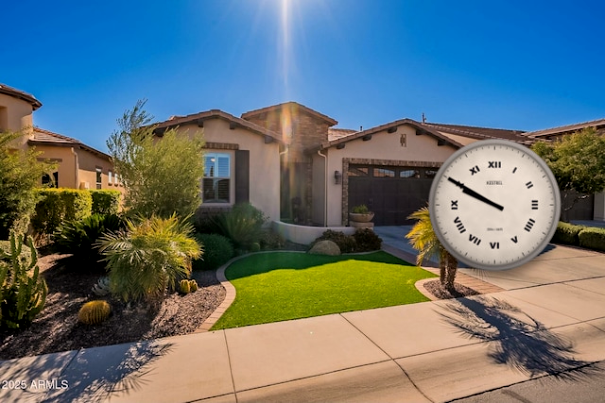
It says 9:50
